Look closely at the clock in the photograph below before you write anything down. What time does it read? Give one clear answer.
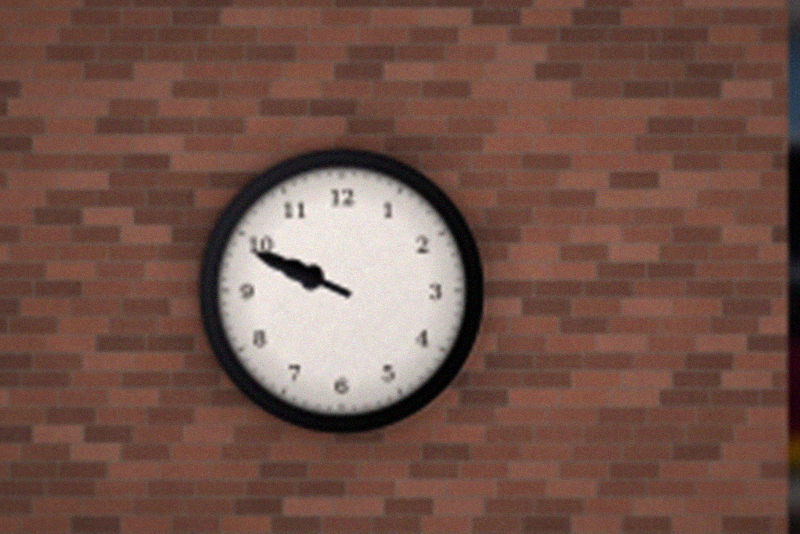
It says 9:49
